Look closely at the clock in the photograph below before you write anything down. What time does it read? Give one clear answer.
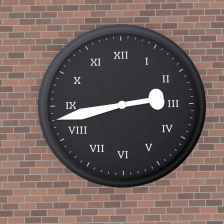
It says 2:43
